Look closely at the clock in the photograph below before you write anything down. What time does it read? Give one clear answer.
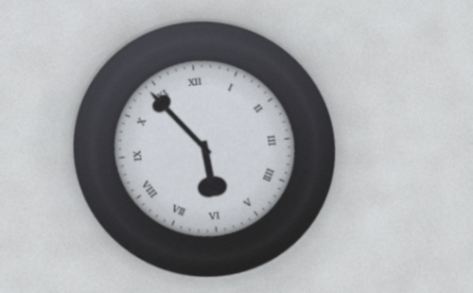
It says 5:54
